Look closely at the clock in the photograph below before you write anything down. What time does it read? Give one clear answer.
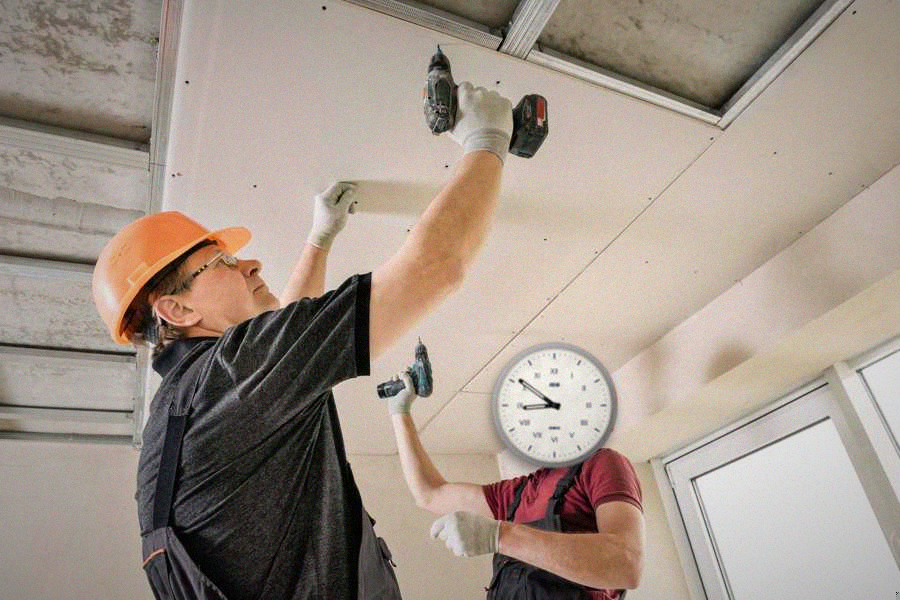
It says 8:51
